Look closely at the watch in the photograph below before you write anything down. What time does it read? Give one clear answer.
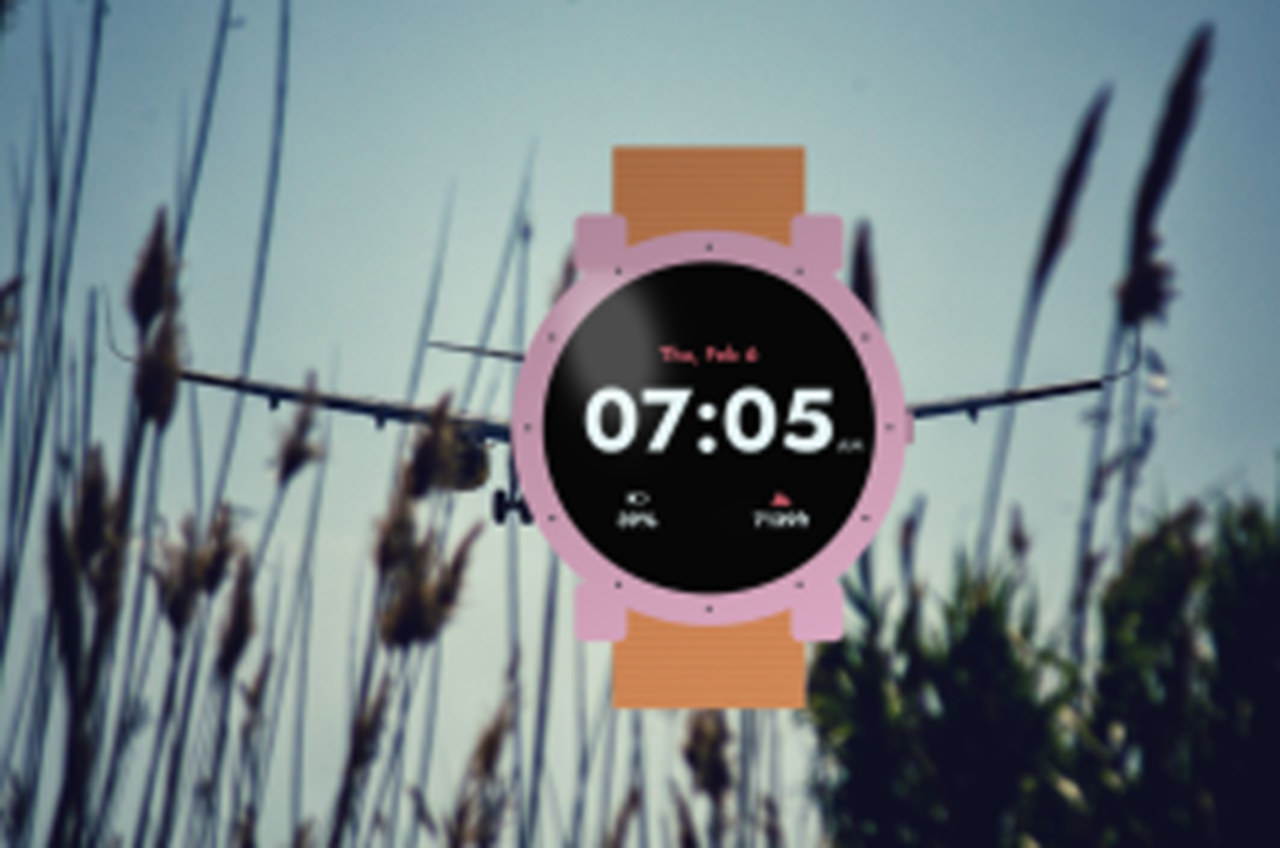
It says 7:05
